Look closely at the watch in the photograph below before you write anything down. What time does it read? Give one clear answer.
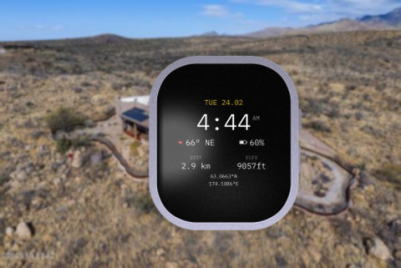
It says 4:44
